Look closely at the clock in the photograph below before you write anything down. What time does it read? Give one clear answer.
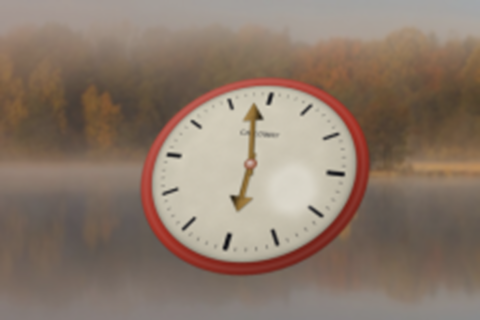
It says 5:58
